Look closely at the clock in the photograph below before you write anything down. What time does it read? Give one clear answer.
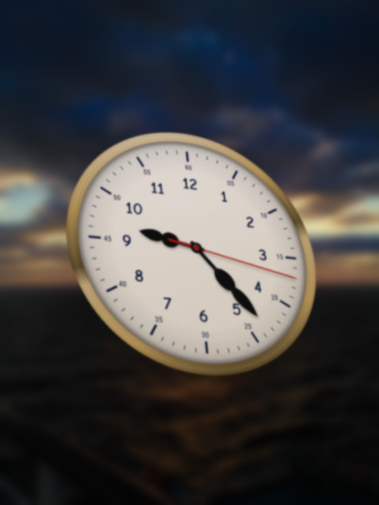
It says 9:23:17
